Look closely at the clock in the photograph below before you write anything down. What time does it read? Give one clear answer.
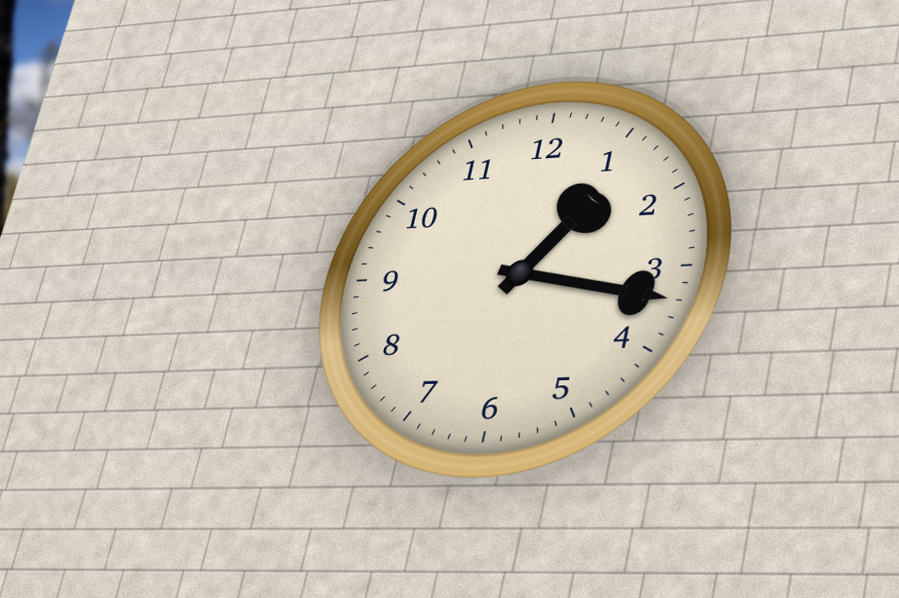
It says 1:17
